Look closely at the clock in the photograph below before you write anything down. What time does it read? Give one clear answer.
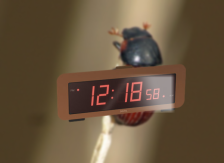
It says 12:18:58
